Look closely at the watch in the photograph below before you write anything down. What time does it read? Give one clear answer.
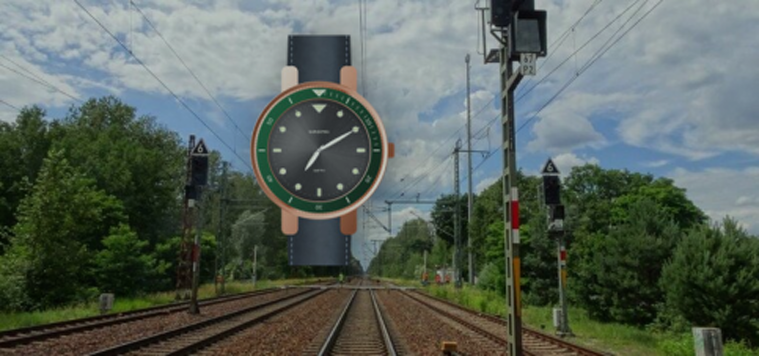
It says 7:10
